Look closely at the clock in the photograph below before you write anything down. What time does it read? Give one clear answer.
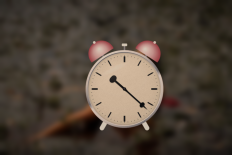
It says 10:22
